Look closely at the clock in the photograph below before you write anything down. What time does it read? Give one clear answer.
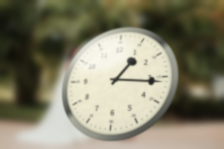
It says 1:16
